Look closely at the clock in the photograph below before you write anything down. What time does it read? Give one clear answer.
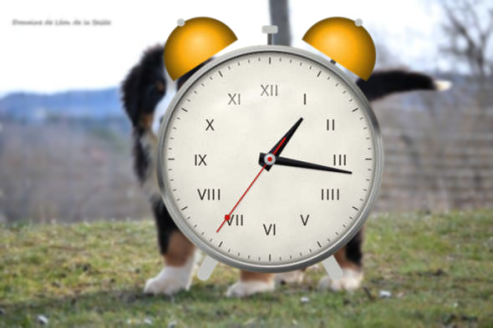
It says 1:16:36
